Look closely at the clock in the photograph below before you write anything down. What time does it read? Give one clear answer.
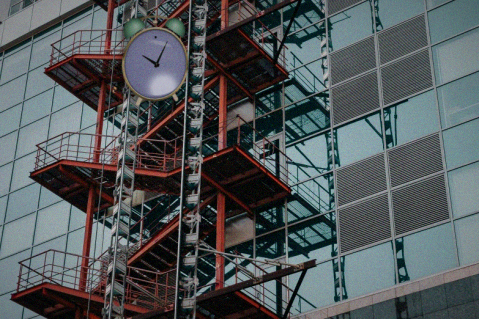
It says 10:05
